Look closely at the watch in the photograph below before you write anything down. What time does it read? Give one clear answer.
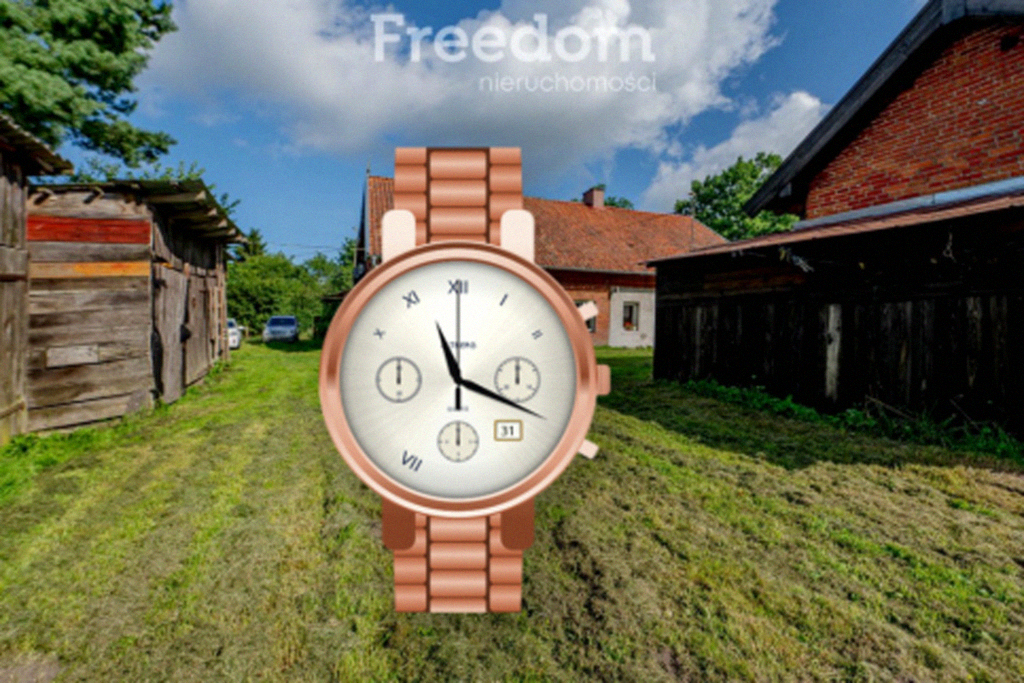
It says 11:19
